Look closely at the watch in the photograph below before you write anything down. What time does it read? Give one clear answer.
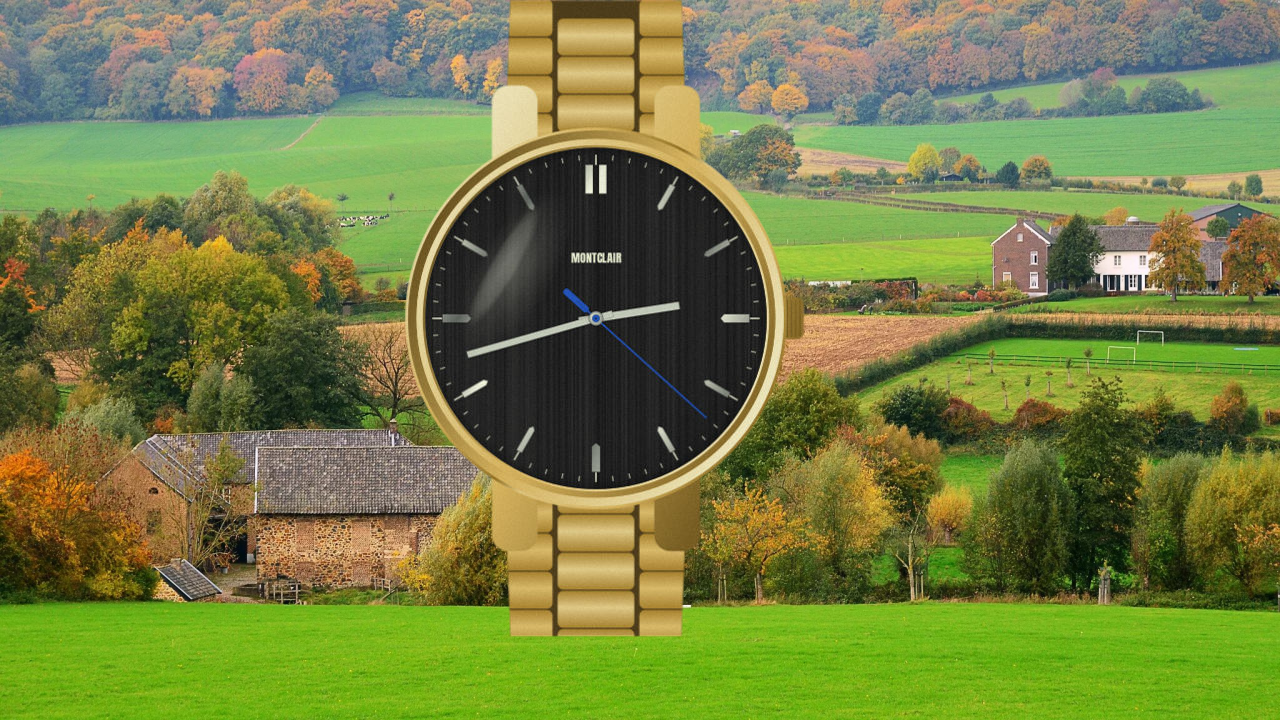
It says 2:42:22
